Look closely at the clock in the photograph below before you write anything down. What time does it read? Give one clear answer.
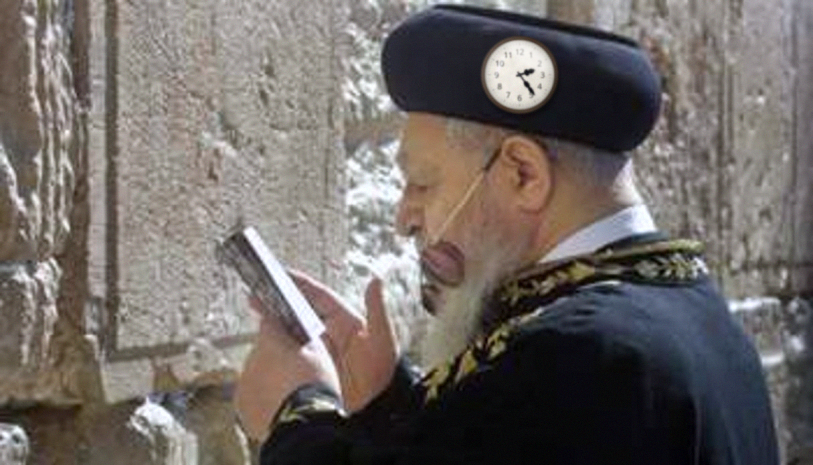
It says 2:24
